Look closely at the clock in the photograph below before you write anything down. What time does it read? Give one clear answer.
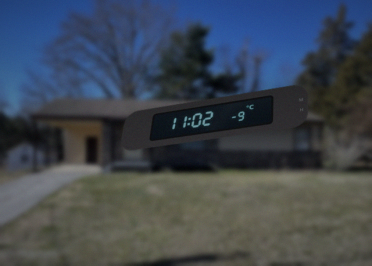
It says 11:02
